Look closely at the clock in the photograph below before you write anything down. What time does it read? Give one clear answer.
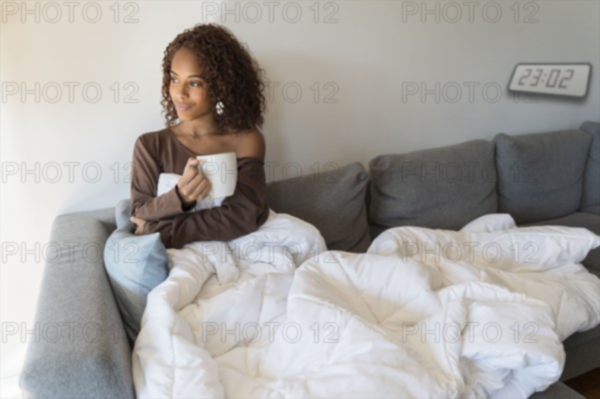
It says 23:02
